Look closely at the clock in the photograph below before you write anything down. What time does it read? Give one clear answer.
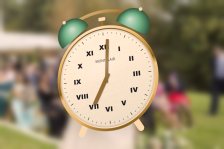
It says 7:01
